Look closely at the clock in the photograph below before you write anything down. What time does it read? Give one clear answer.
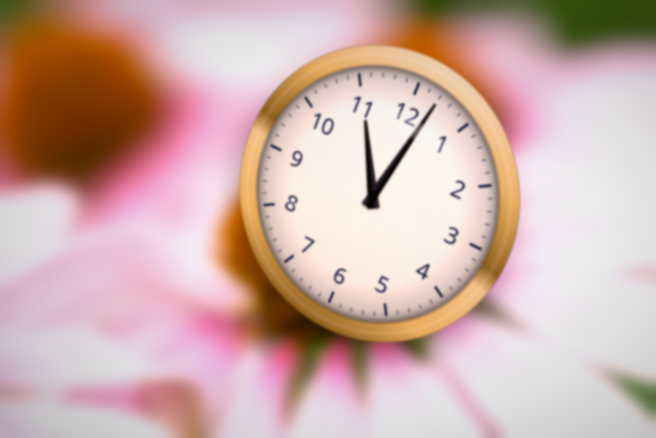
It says 11:02
